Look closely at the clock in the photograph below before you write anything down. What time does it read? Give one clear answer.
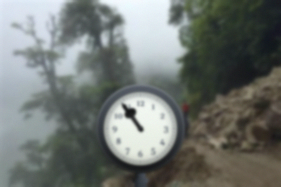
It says 10:54
